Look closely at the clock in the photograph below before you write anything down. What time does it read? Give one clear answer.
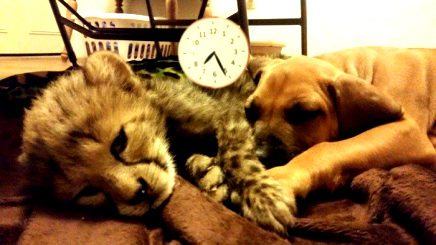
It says 7:26
